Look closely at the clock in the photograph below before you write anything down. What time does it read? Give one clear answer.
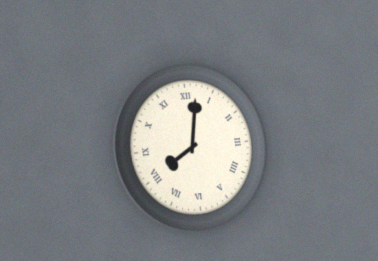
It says 8:02
